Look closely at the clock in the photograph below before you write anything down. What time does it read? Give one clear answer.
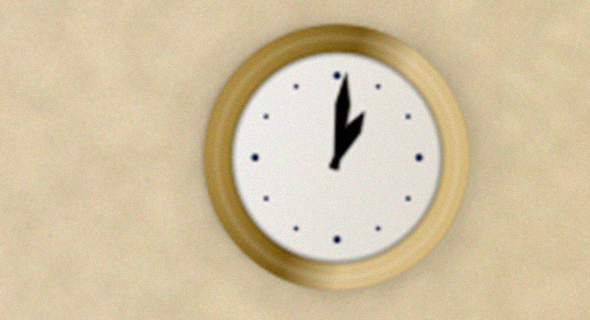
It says 1:01
